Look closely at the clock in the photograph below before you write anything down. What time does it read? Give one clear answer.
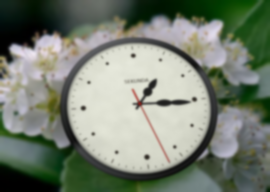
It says 1:15:27
